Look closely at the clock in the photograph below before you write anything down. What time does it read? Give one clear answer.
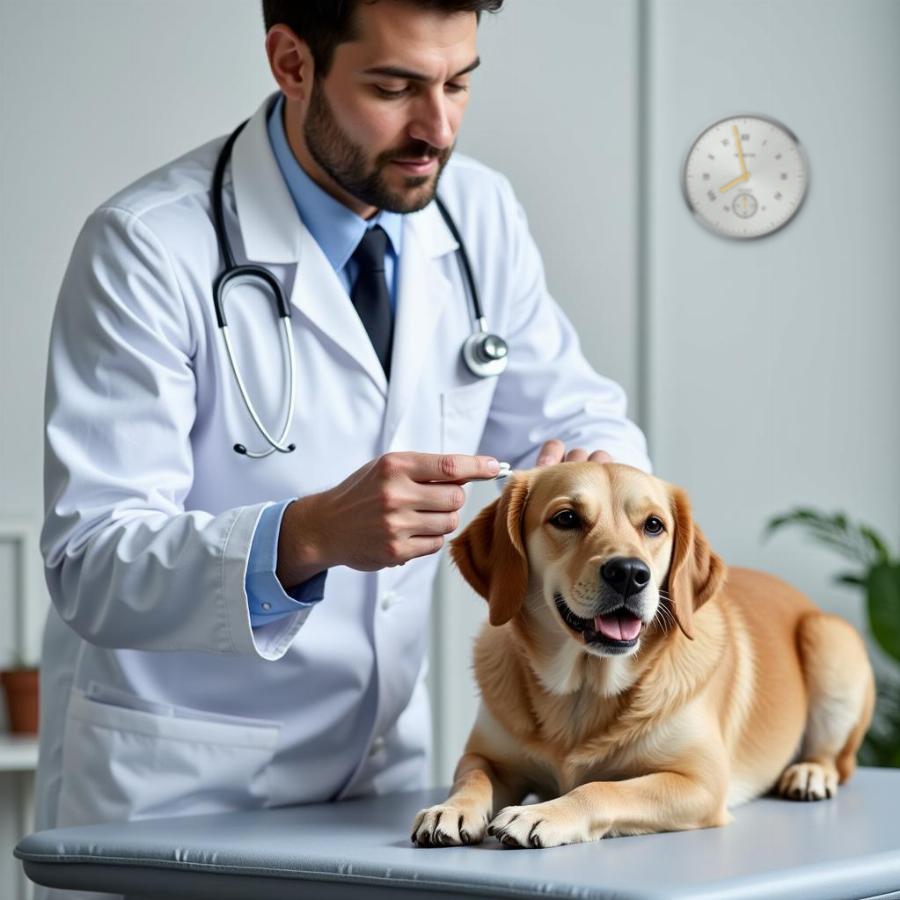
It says 7:58
